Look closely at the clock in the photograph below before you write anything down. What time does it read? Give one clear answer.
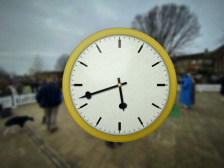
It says 5:42
